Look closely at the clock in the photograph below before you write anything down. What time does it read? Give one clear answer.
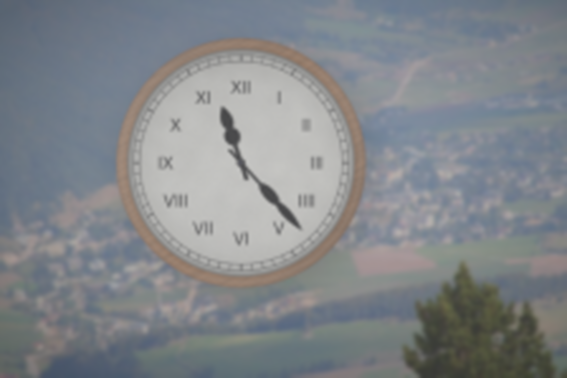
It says 11:23
